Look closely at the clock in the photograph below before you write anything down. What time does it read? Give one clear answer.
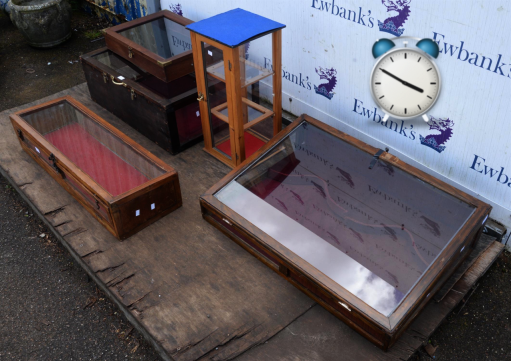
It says 3:50
